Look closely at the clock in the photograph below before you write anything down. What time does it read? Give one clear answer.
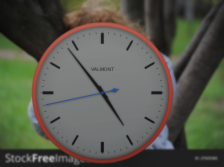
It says 4:53:43
